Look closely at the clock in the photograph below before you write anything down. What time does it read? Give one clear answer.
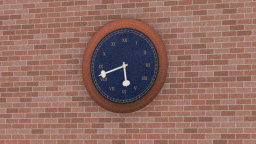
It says 5:42
